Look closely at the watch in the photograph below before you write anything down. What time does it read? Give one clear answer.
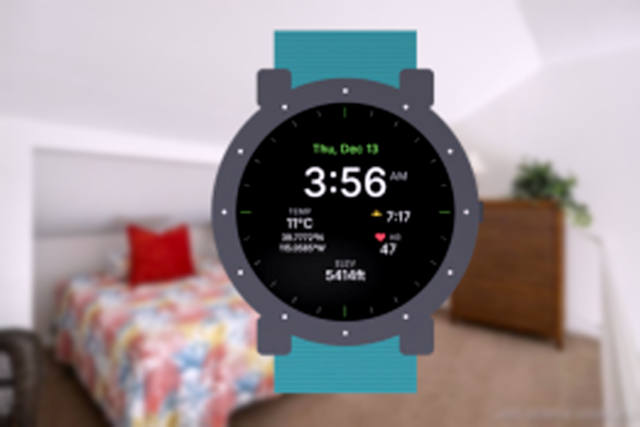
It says 3:56
